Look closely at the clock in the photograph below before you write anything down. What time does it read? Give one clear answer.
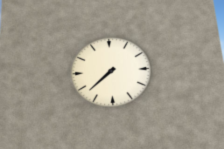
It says 7:38
